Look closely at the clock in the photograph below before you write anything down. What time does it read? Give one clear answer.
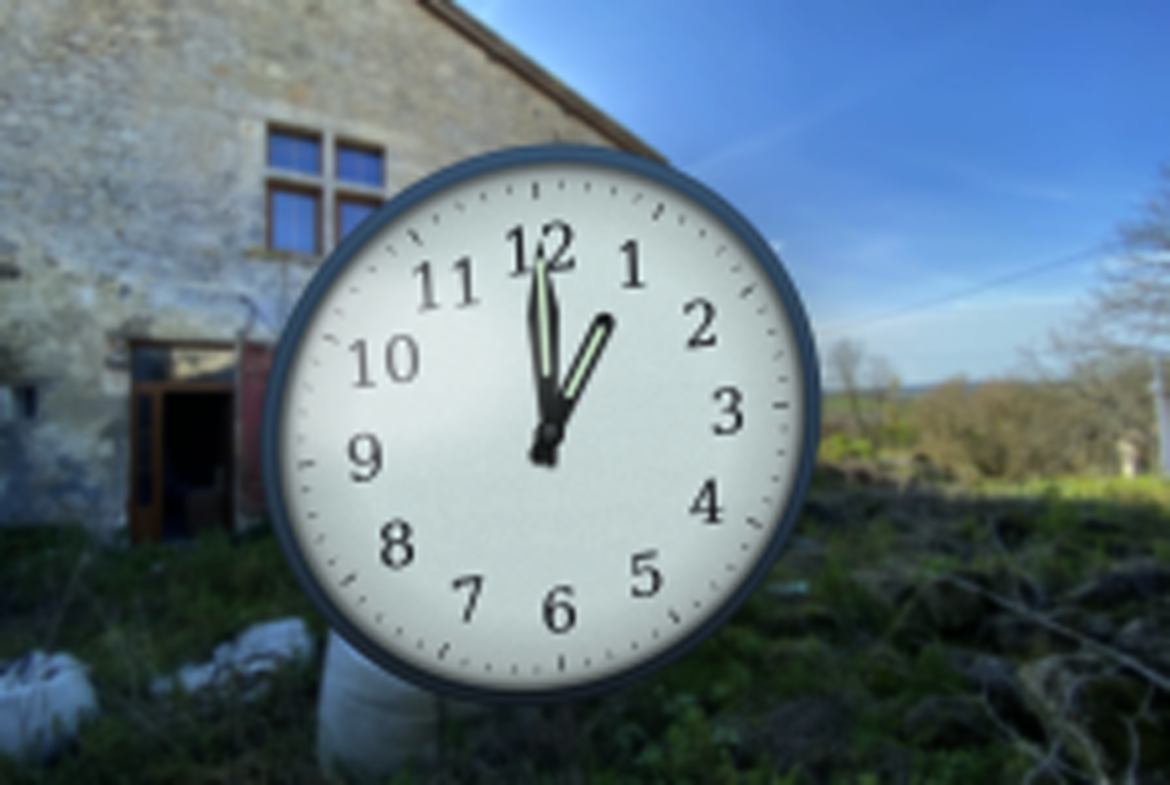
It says 1:00
